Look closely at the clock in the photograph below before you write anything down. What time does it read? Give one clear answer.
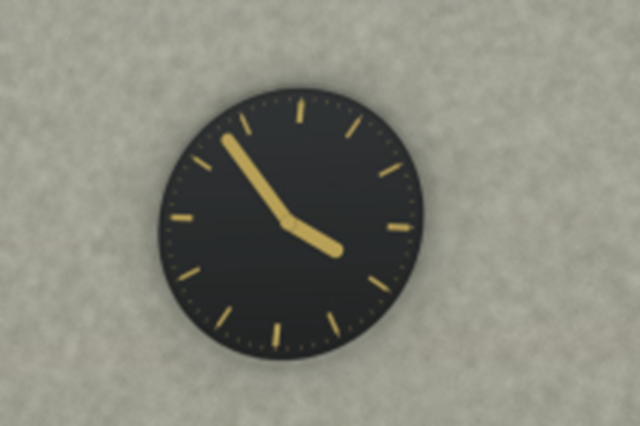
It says 3:53
